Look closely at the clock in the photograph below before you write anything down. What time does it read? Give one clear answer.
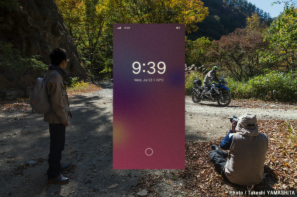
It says 9:39
